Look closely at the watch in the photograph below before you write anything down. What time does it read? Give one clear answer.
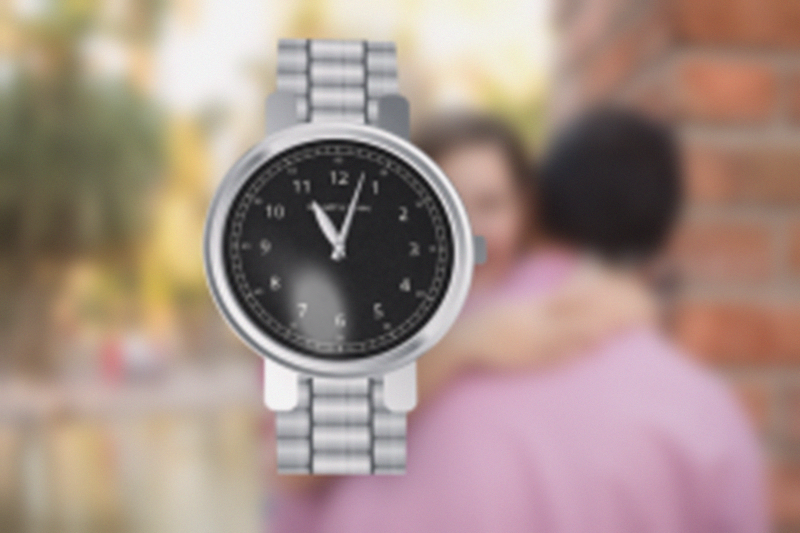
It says 11:03
